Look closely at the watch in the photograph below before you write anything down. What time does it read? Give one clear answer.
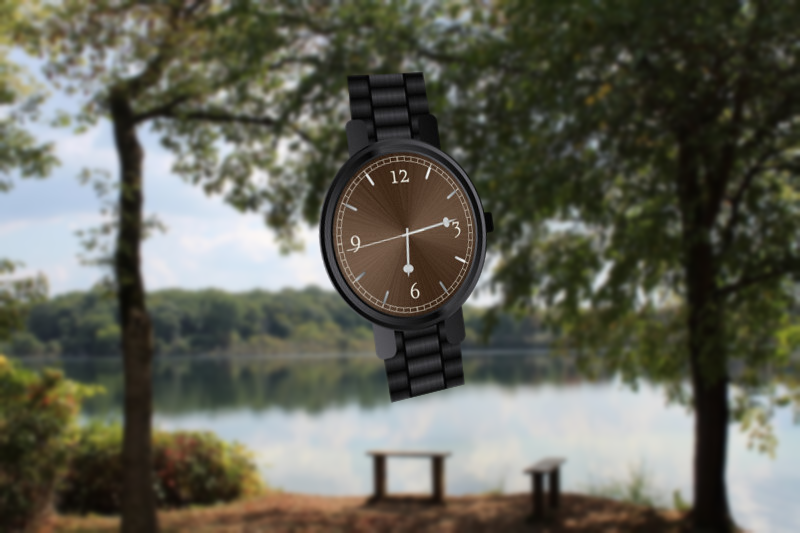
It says 6:13:44
